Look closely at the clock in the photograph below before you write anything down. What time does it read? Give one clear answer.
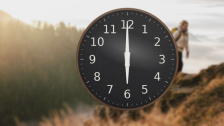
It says 6:00
